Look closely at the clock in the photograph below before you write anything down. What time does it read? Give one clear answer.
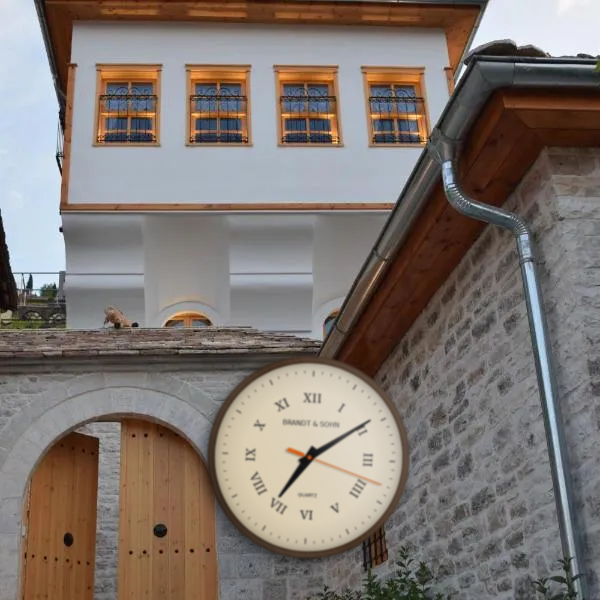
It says 7:09:18
